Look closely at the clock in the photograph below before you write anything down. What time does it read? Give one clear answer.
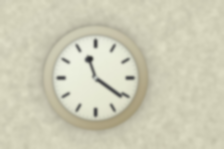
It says 11:21
